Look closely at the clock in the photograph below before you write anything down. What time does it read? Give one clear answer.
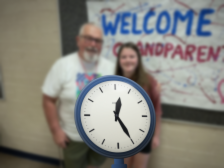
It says 12:25
